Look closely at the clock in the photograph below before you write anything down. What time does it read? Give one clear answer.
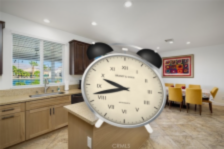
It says 9:42
